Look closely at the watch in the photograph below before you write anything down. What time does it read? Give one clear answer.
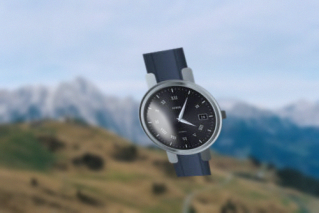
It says 4:05
